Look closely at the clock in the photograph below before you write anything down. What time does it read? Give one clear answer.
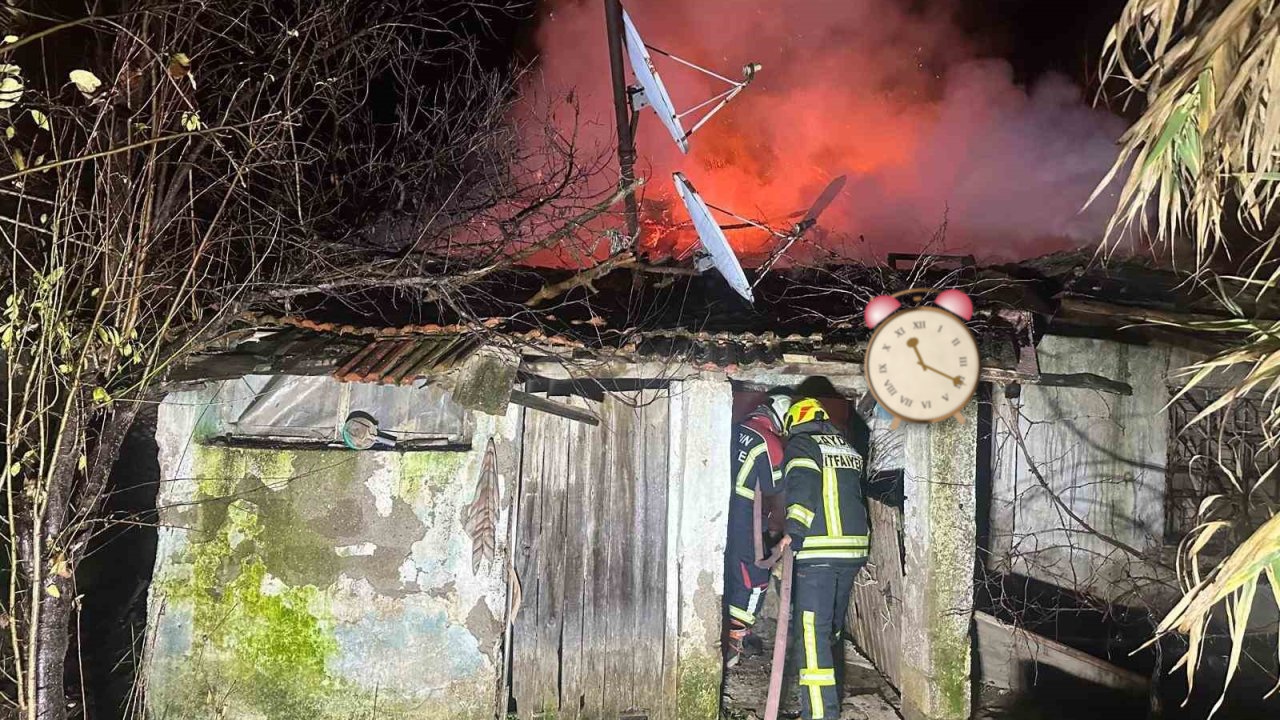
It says 11:20
